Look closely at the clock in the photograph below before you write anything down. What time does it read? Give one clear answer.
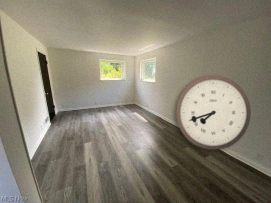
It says 7:42
